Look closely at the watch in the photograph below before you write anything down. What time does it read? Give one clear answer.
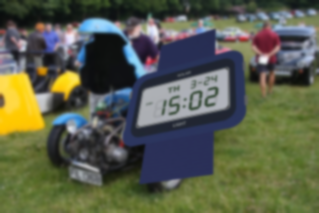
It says 15:02
